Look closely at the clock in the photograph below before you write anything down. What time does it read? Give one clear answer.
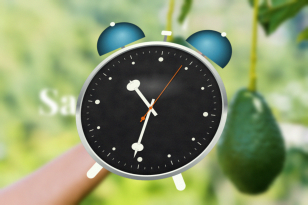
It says 10:31:04
